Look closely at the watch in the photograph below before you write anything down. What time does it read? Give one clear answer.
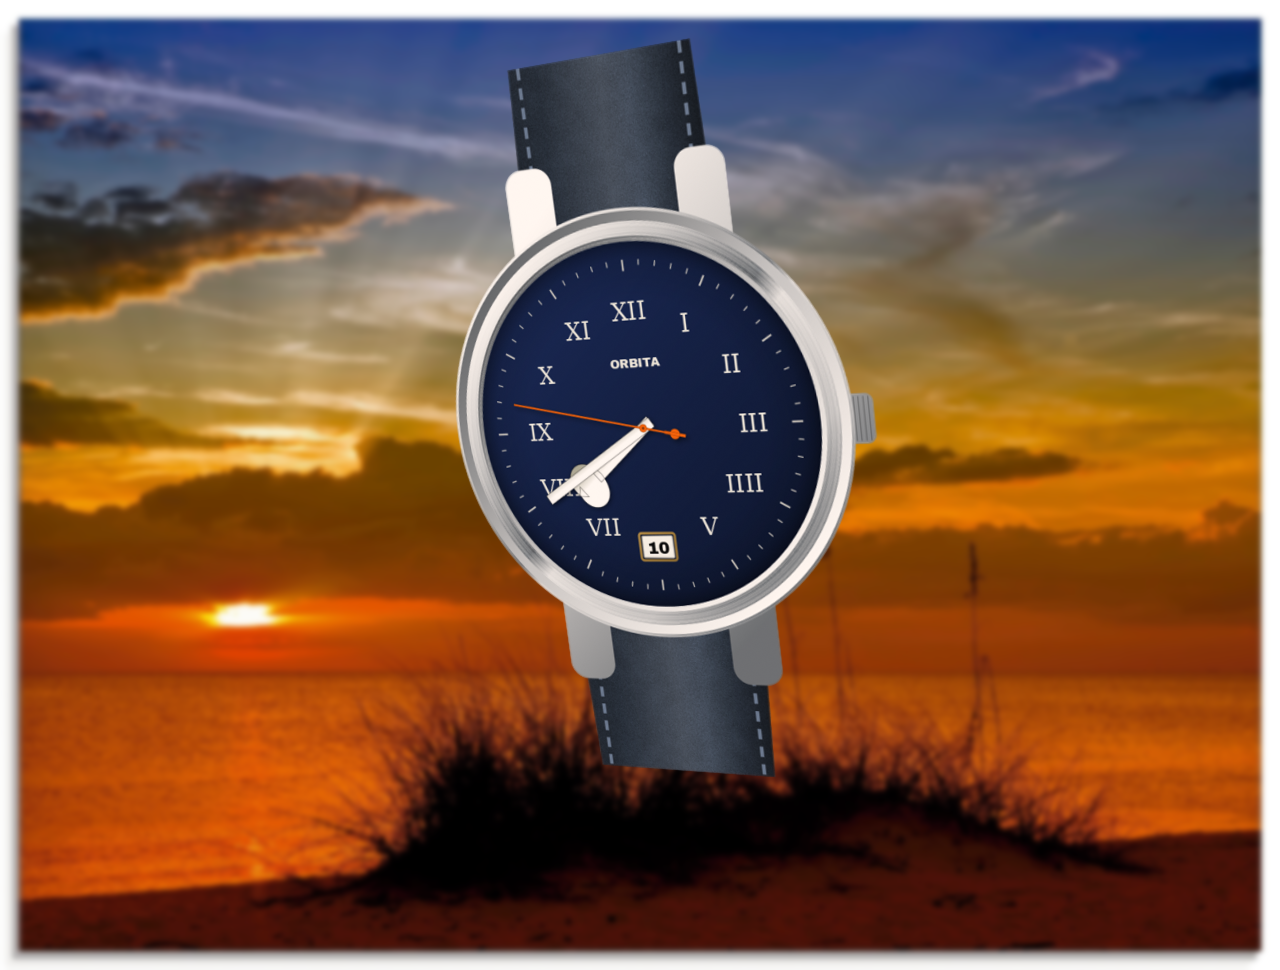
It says 7:39:47
